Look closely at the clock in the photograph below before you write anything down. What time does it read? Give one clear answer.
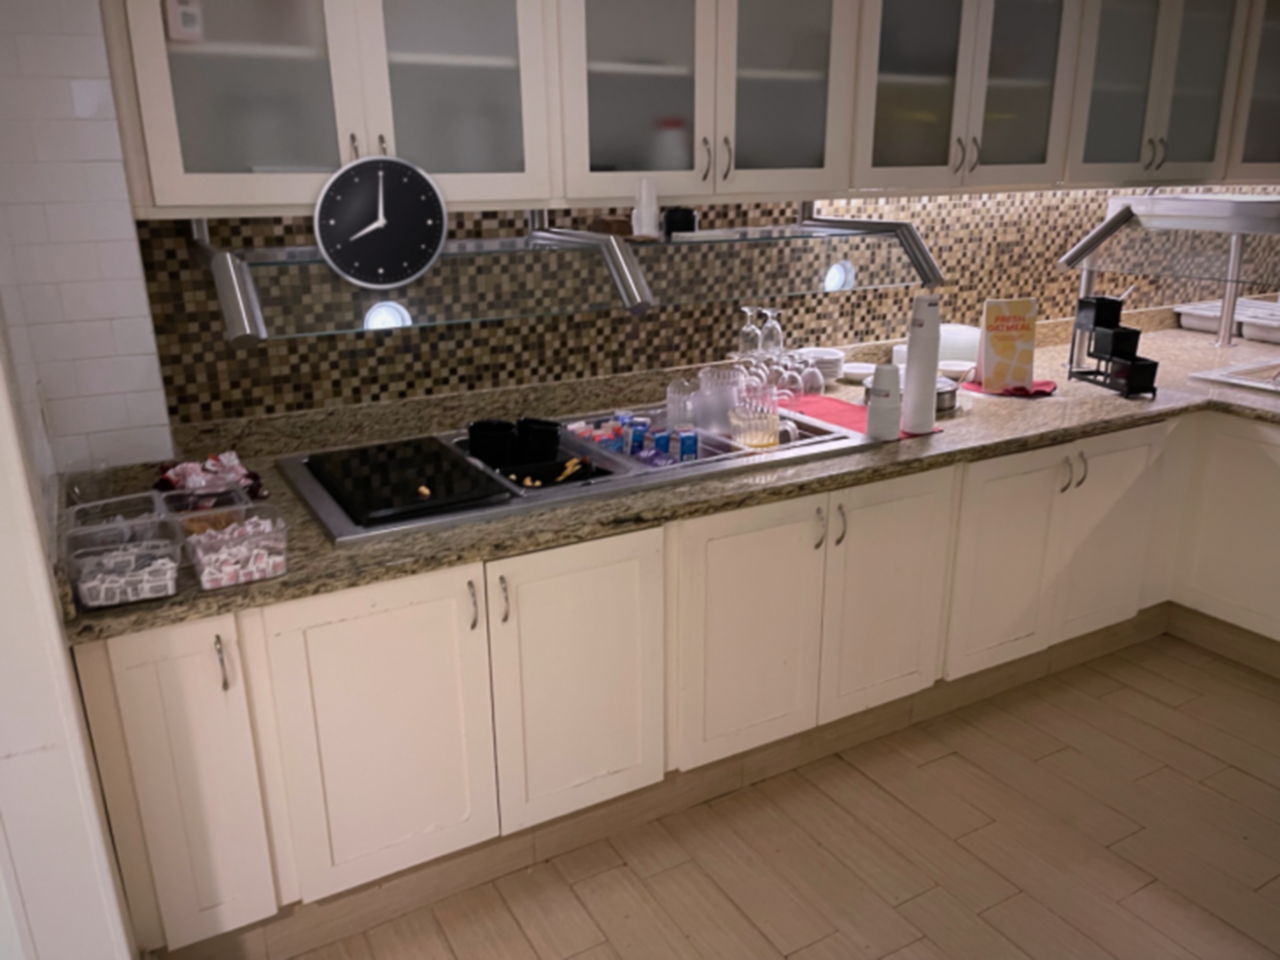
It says 8:00
